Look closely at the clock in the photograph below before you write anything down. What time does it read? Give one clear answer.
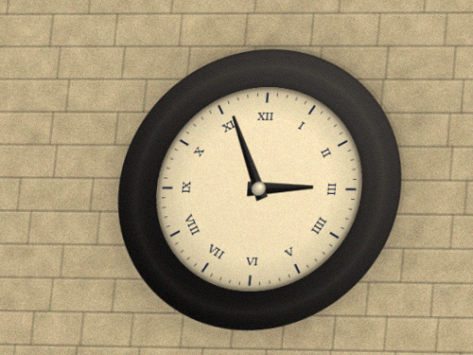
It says 2:56
